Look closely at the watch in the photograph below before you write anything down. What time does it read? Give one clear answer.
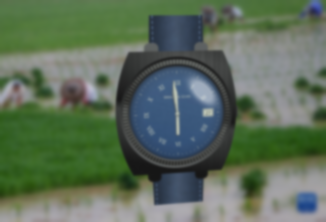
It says 5:59
